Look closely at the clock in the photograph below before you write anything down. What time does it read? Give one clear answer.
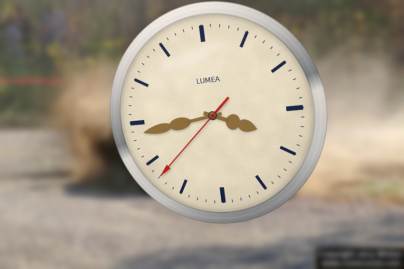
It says 3:43:38
